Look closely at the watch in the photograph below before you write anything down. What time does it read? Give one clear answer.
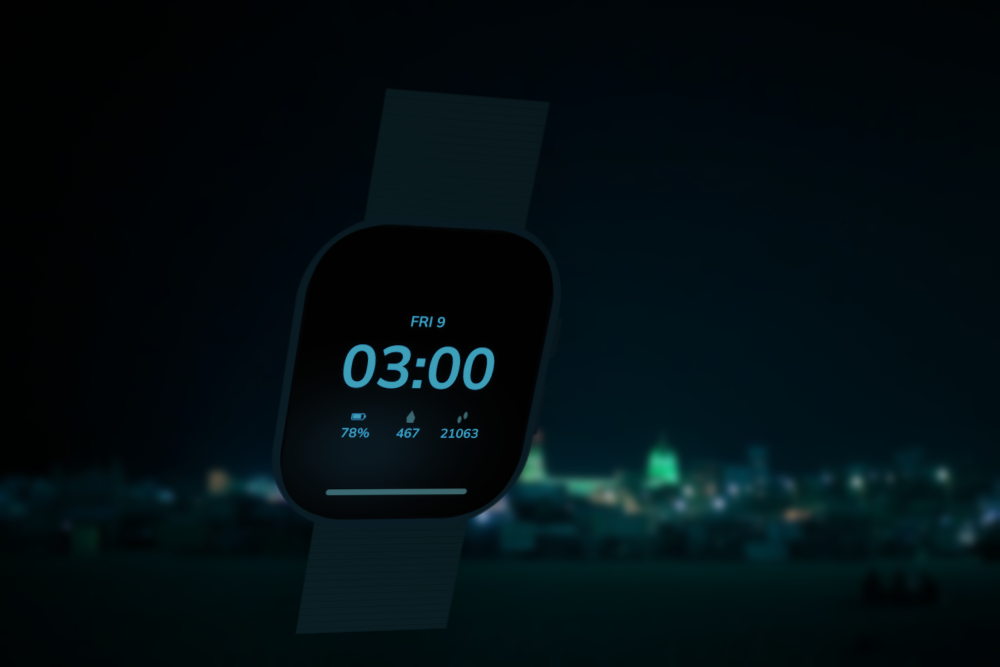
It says 3:00
